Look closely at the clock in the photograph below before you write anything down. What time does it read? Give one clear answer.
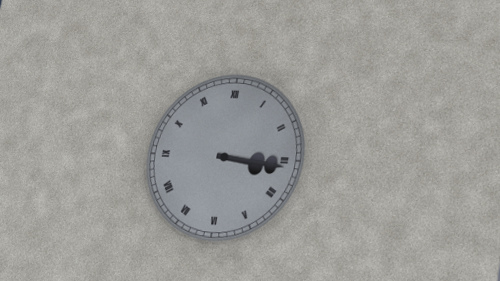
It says 3:16
